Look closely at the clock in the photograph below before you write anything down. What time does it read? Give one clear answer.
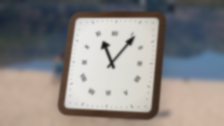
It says 11:06
